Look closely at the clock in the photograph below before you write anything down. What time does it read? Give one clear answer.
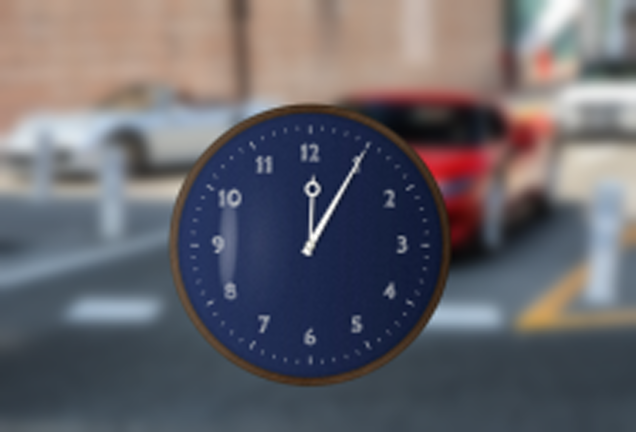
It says 12:05
